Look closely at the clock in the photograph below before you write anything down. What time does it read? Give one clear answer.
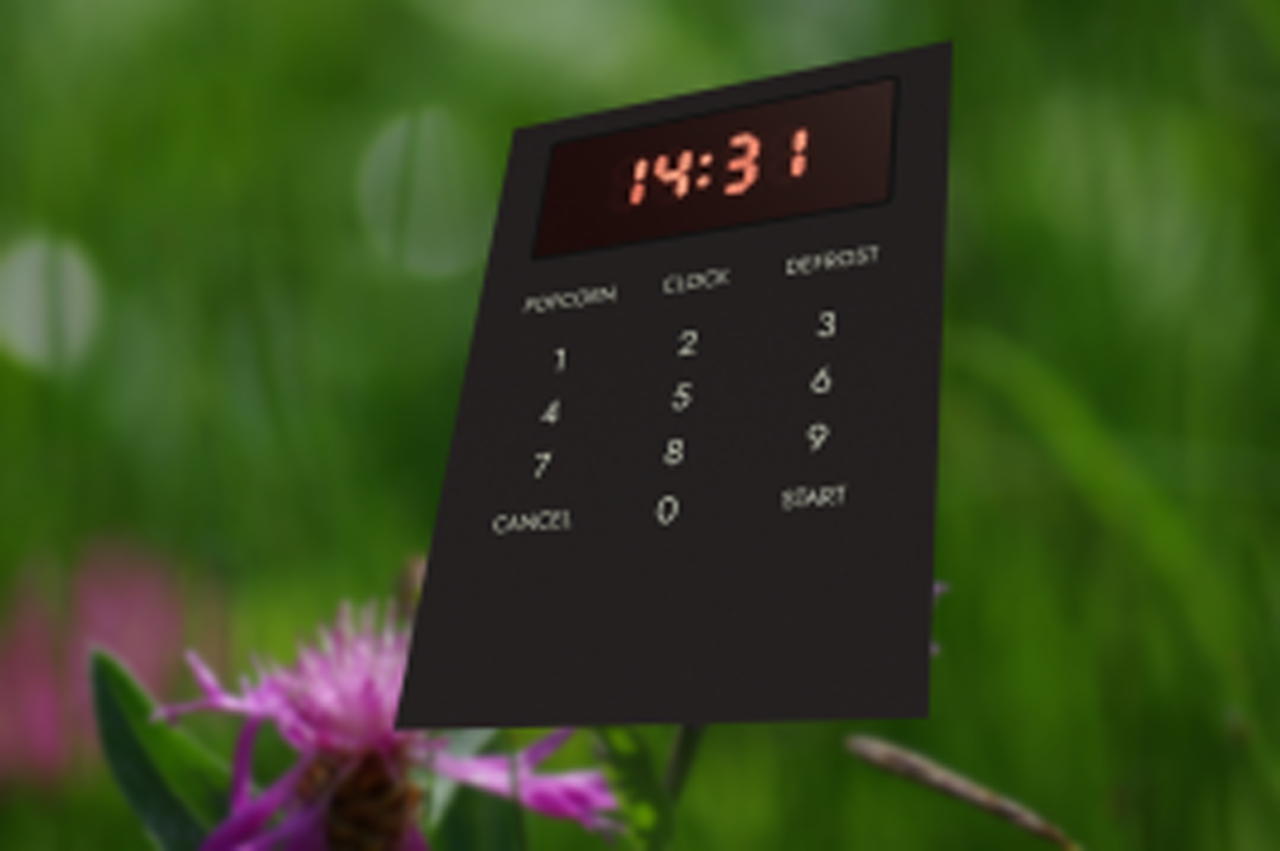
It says 14:31
